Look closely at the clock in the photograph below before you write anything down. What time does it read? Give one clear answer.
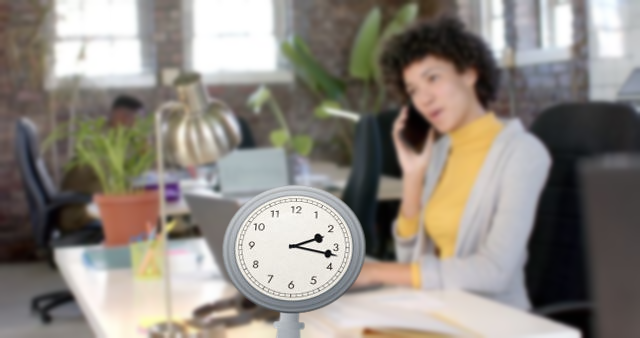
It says 2:17
